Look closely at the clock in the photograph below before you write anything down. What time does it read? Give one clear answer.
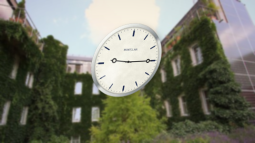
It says 9:15
